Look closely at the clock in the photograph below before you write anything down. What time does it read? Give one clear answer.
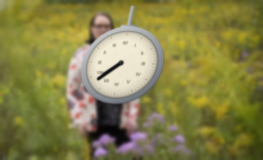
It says 7:38
